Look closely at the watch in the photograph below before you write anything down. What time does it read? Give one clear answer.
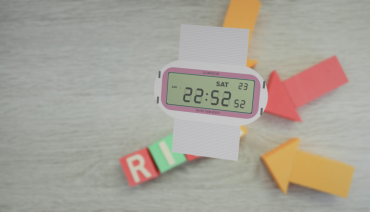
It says 22:52:52
